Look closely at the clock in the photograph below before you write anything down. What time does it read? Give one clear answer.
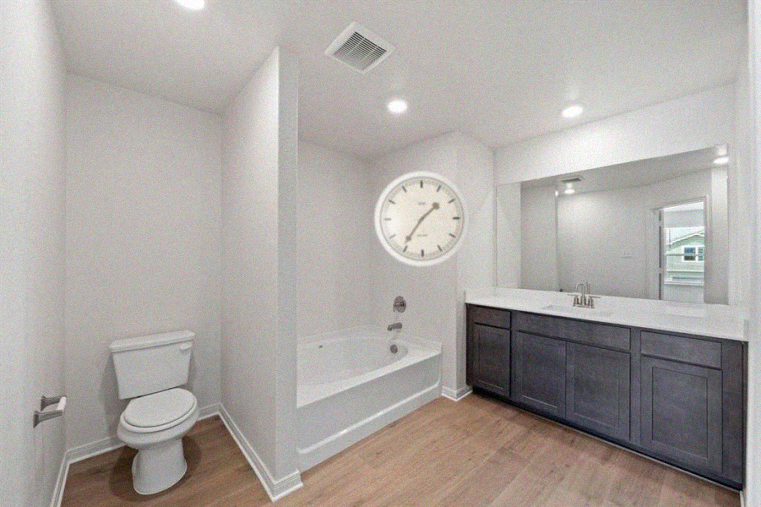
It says 1:36
